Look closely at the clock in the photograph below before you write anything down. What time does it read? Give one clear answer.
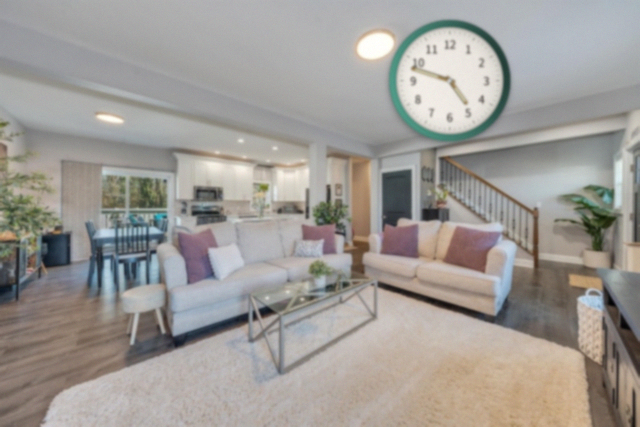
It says 4:48
